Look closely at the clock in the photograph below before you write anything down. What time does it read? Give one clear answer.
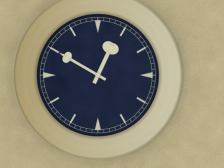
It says 12:50
